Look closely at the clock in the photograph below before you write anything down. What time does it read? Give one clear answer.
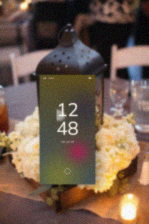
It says 12:48
